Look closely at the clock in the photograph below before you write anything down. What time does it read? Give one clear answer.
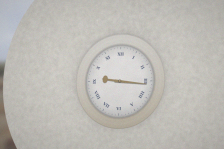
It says 9:16
